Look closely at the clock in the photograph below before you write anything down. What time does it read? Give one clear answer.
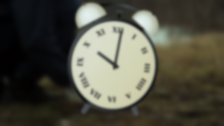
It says 10:01
